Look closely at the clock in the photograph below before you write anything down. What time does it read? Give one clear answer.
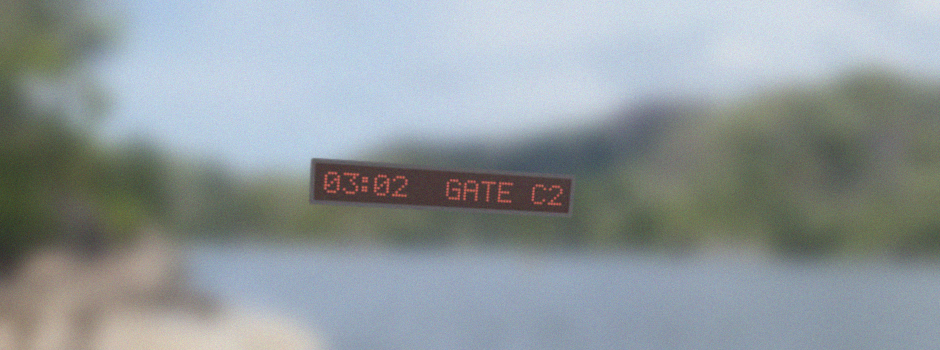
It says 3:02
